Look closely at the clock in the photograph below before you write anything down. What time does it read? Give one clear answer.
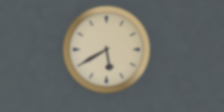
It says 5:40
